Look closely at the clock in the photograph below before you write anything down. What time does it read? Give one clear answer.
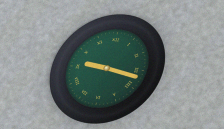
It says 9:17
